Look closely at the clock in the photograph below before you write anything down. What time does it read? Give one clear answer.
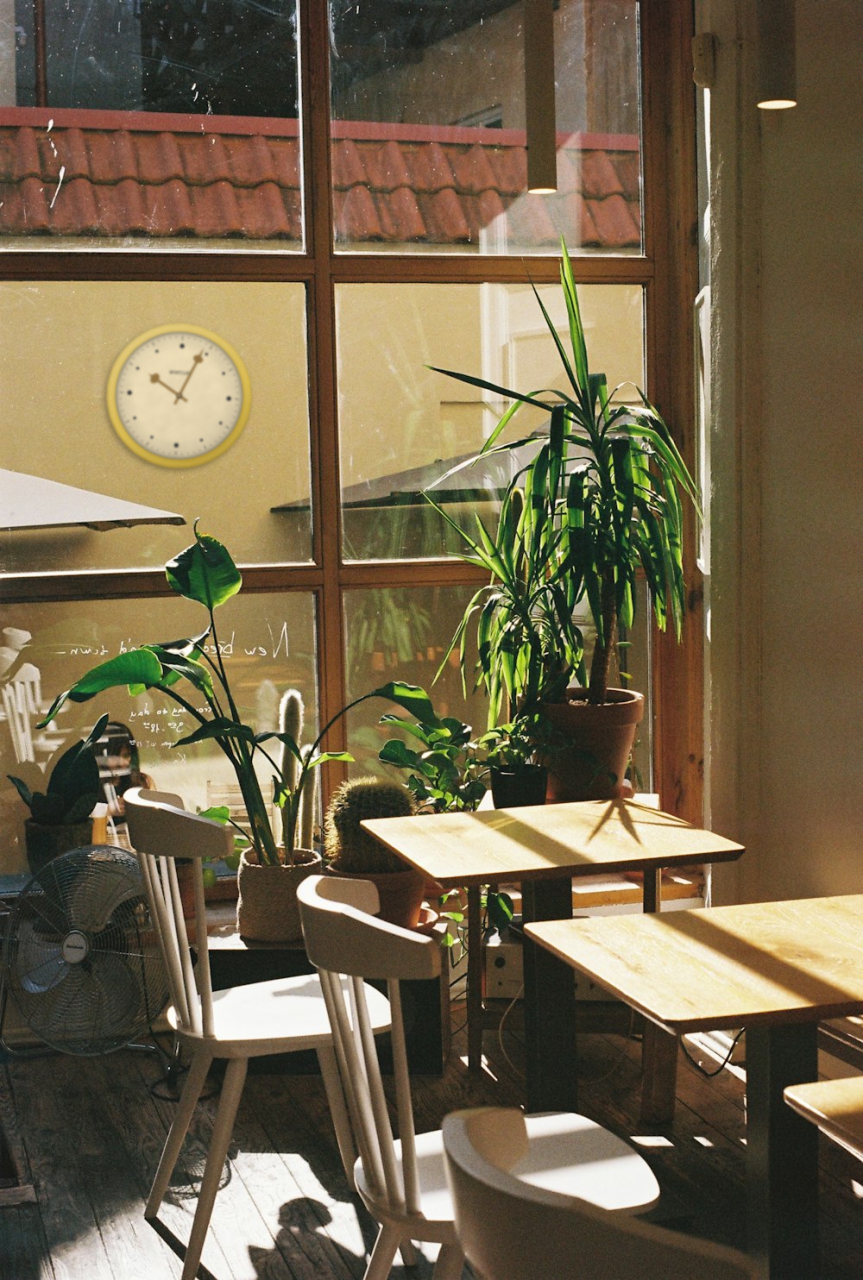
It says 10:04
